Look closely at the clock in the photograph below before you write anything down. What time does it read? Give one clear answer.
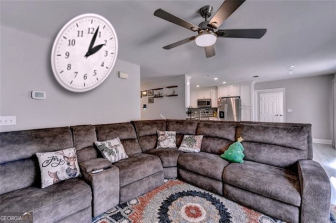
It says 2:03
